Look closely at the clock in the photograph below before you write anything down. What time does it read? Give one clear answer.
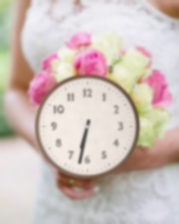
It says 6:32
